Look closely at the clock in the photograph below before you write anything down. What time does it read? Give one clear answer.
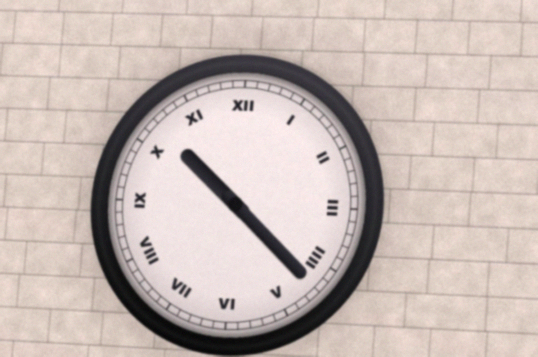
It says 10:22
